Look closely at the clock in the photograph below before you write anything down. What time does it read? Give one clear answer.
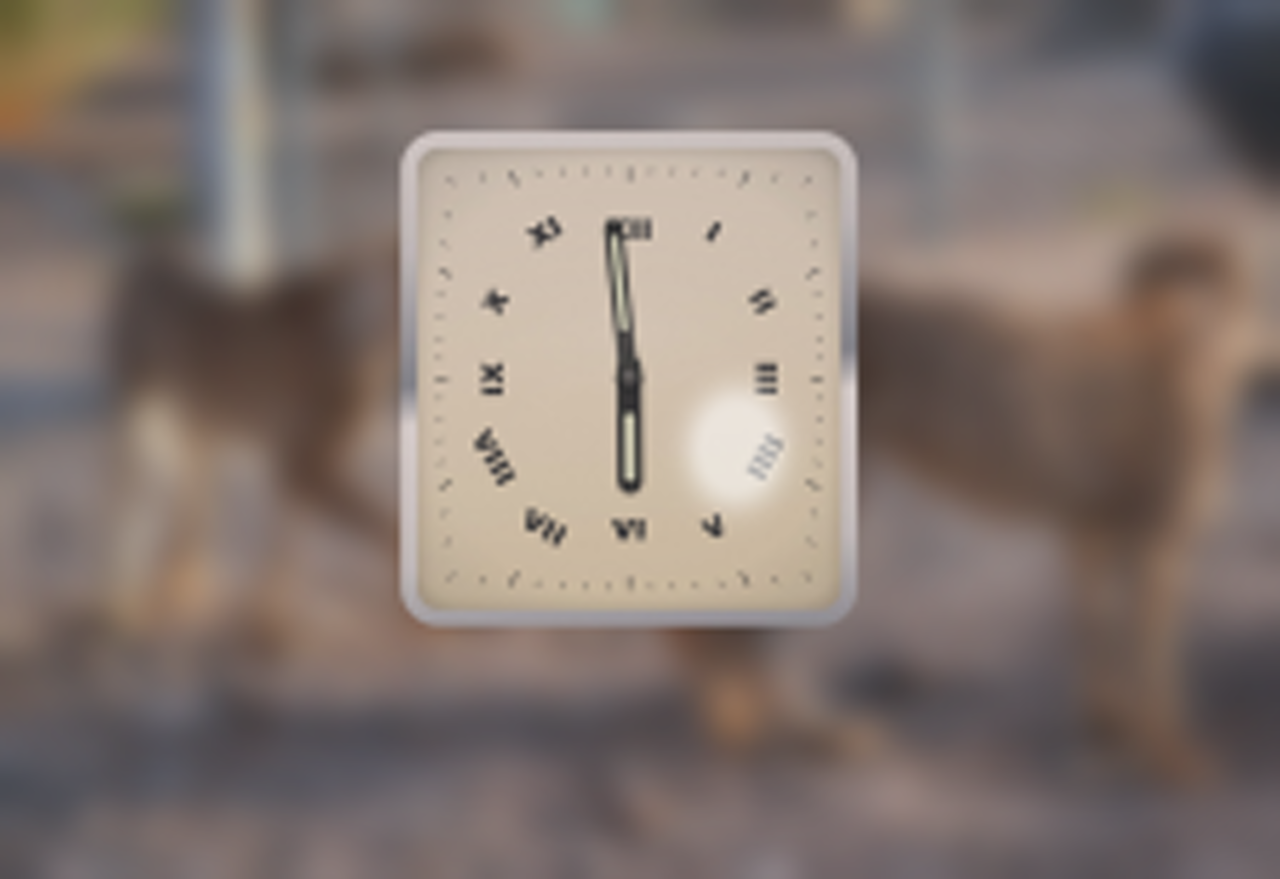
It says 5:59
